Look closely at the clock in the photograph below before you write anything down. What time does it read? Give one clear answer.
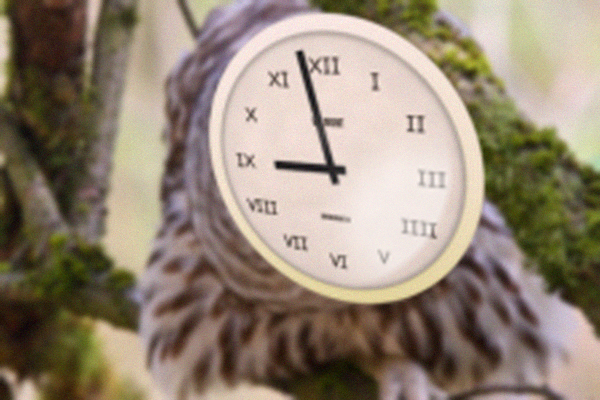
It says 8:58
